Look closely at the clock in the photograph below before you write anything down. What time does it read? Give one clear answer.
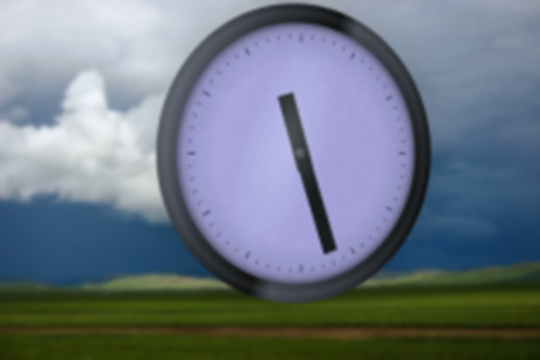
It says 11:27
